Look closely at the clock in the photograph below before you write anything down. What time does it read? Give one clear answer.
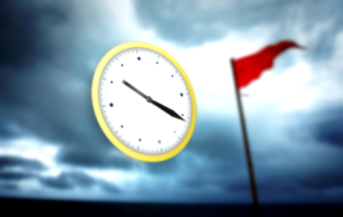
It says 10:21
